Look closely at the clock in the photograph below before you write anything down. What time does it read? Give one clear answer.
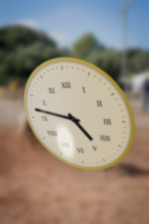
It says 4:47
